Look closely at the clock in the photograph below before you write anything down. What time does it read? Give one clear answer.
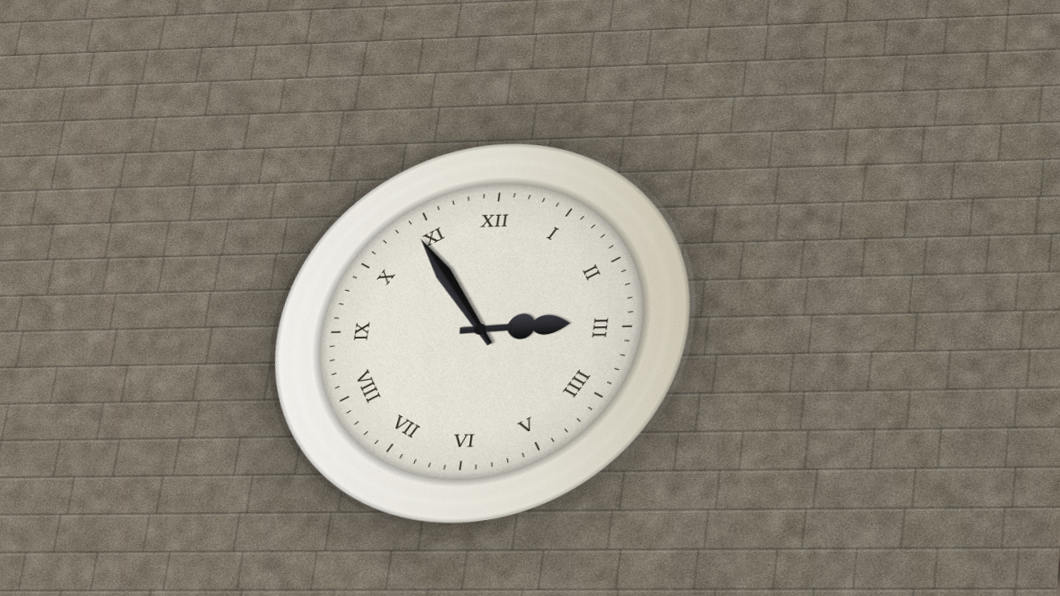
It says 2:54
